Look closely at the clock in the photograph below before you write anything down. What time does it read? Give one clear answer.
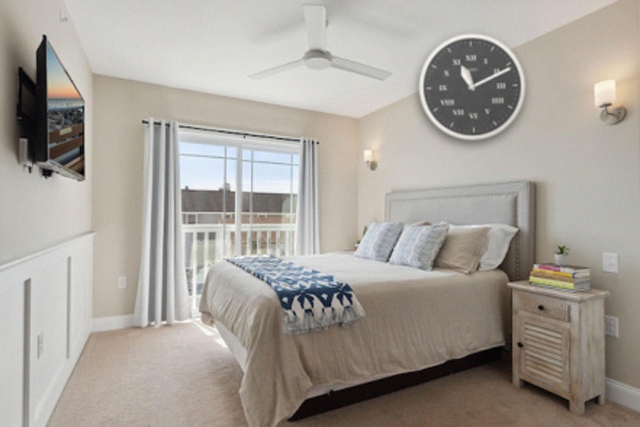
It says 11:11
